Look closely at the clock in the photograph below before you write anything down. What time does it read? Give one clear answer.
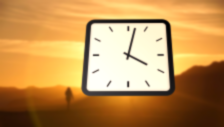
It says 4:02
